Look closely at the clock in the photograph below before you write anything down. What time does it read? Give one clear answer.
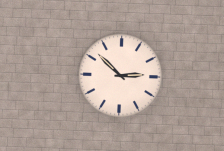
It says 2:52
